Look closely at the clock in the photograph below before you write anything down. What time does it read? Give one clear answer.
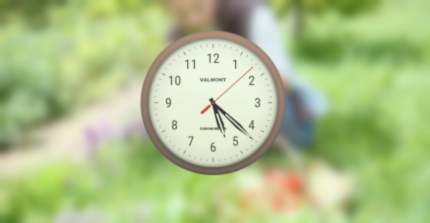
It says 5:22:08
